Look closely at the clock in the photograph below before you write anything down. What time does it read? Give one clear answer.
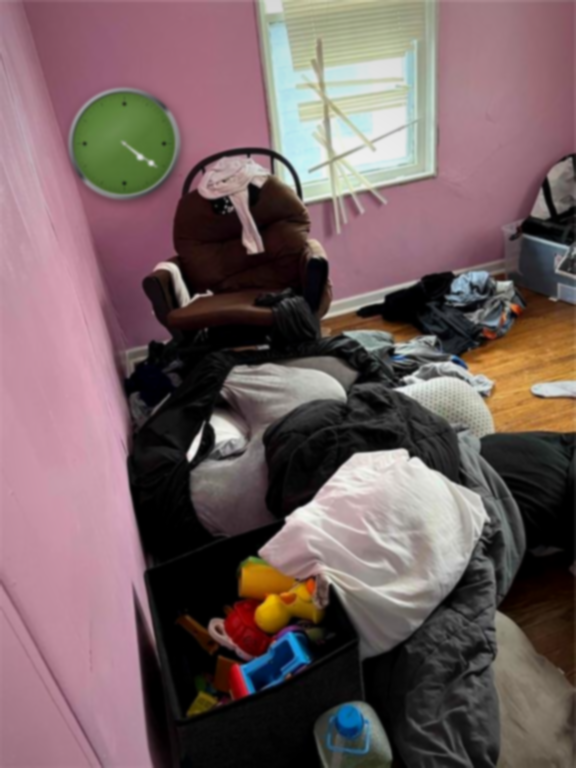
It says 4:21
